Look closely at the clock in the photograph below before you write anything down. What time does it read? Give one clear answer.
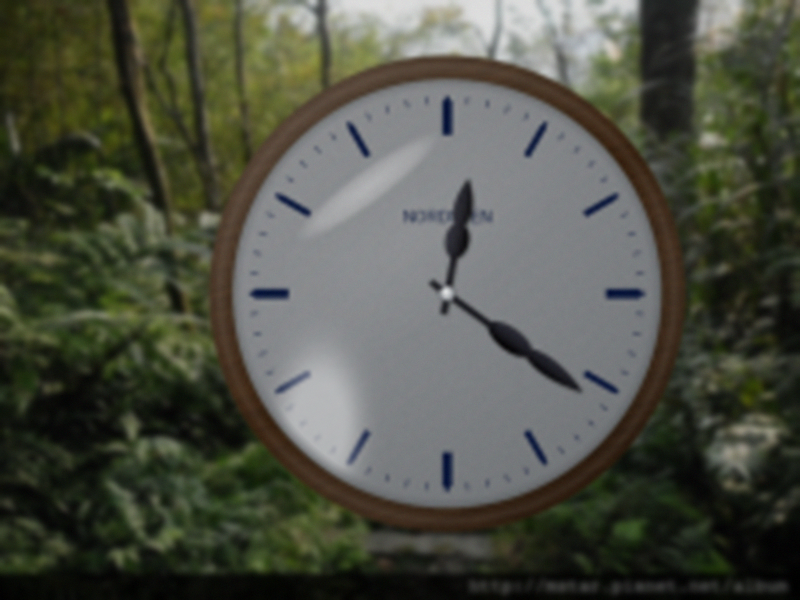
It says 12:21
